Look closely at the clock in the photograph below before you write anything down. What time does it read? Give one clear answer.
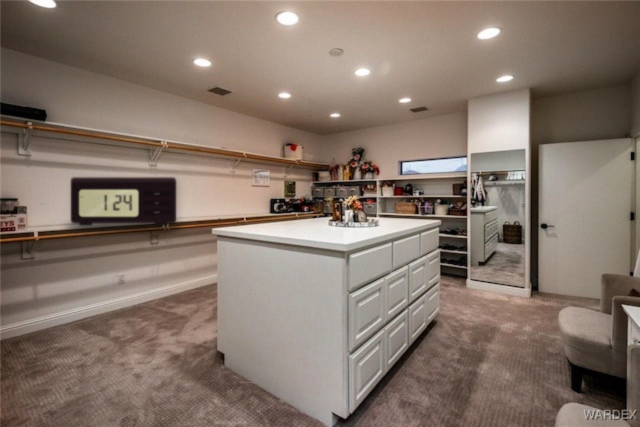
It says 1:24
